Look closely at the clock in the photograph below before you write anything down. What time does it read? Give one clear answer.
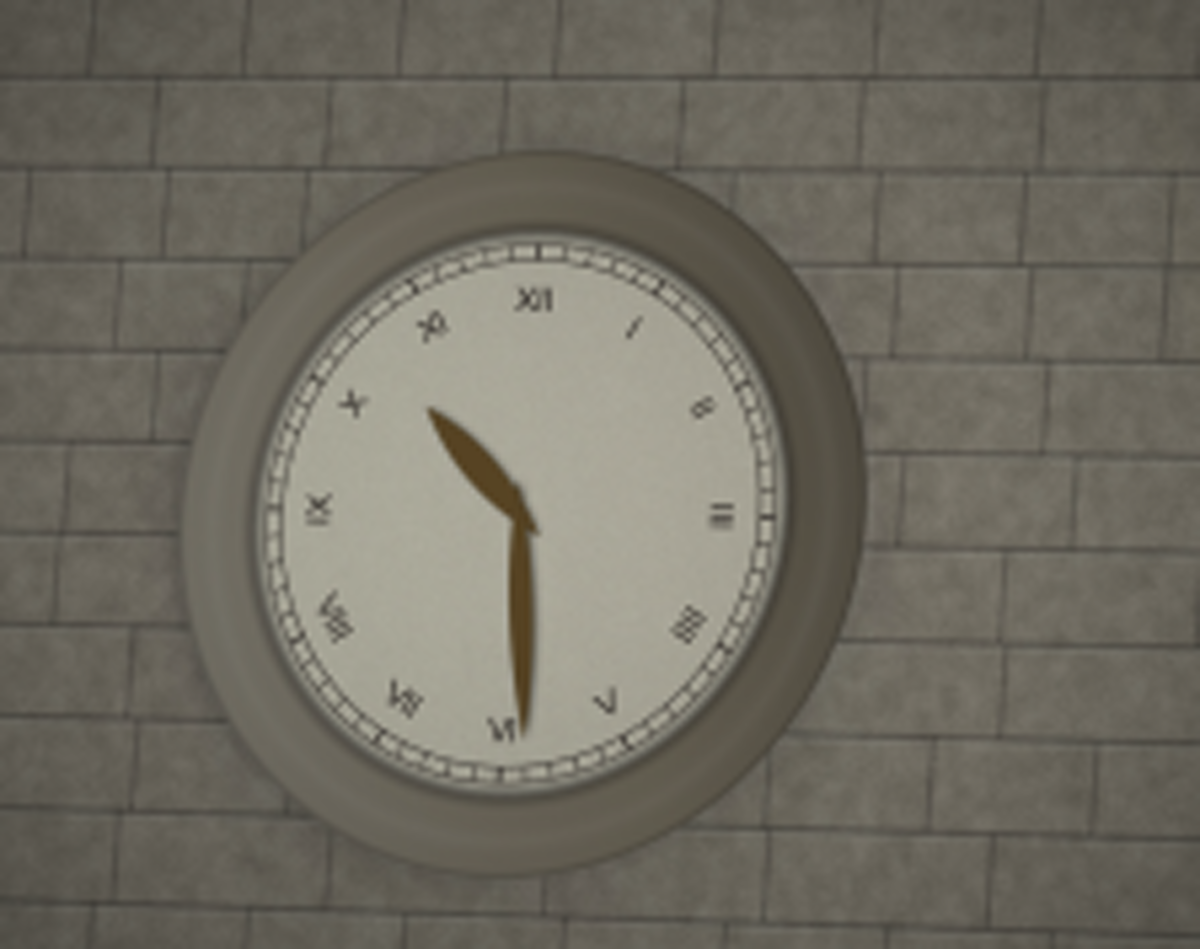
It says 10:29
